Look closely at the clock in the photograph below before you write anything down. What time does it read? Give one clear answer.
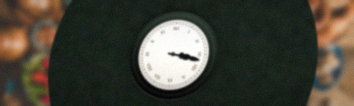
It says 3:17
